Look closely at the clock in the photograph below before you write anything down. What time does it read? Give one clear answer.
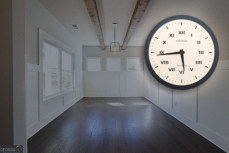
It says 5:44
